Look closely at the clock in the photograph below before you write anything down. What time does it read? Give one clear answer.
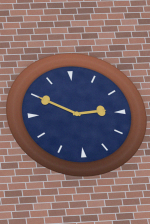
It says 2:50
